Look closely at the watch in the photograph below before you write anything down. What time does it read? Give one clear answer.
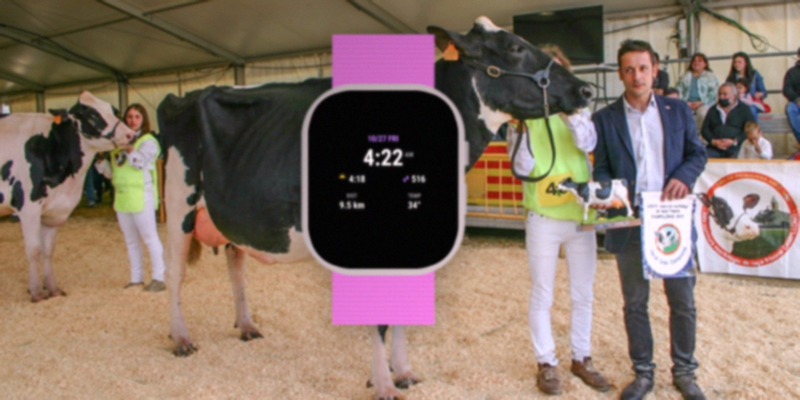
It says 4:22
